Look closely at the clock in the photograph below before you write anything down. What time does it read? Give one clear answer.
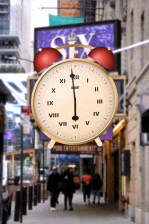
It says 5:59
